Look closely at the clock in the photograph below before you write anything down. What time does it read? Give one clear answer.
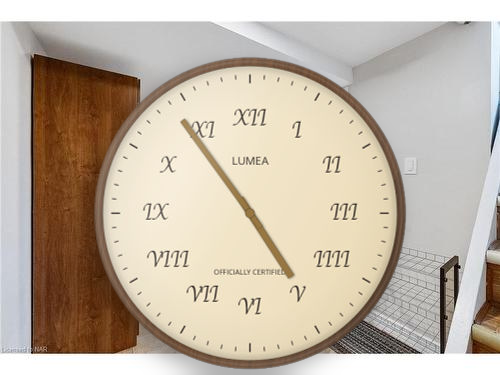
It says 4:54
